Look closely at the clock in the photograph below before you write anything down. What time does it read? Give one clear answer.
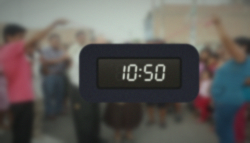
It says 10:50
